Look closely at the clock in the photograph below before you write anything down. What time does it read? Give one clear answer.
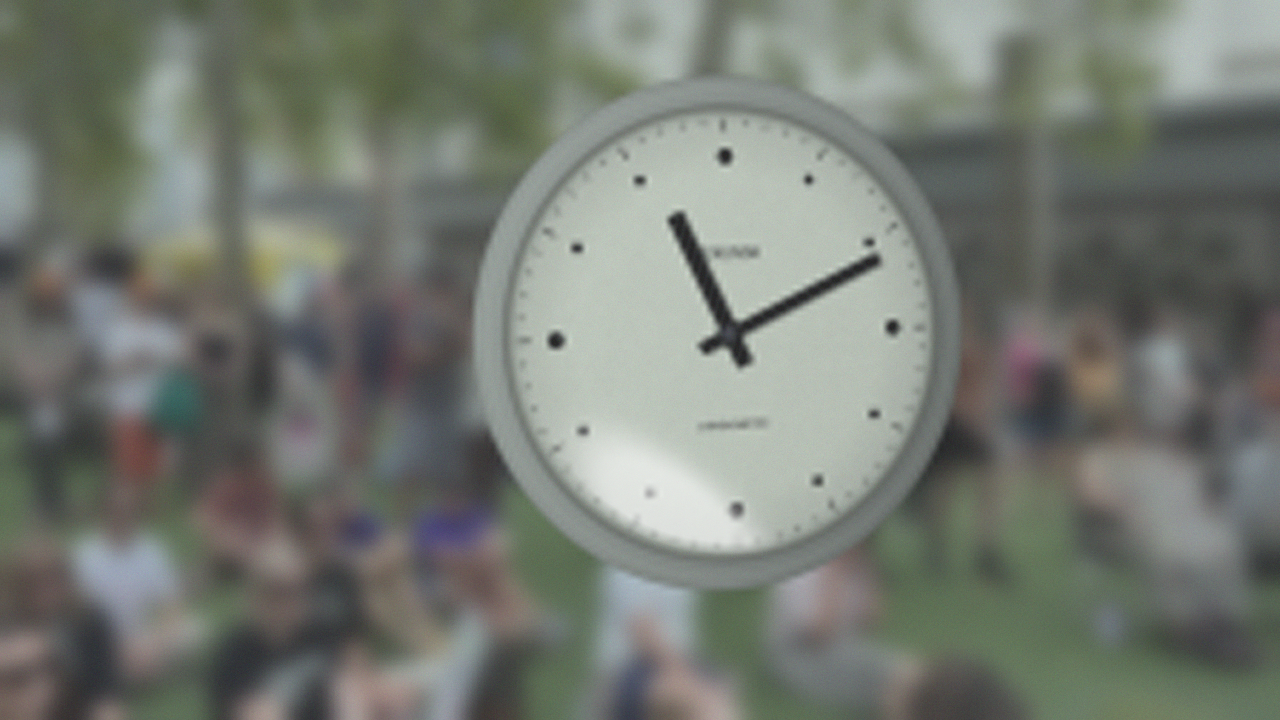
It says 11:11
